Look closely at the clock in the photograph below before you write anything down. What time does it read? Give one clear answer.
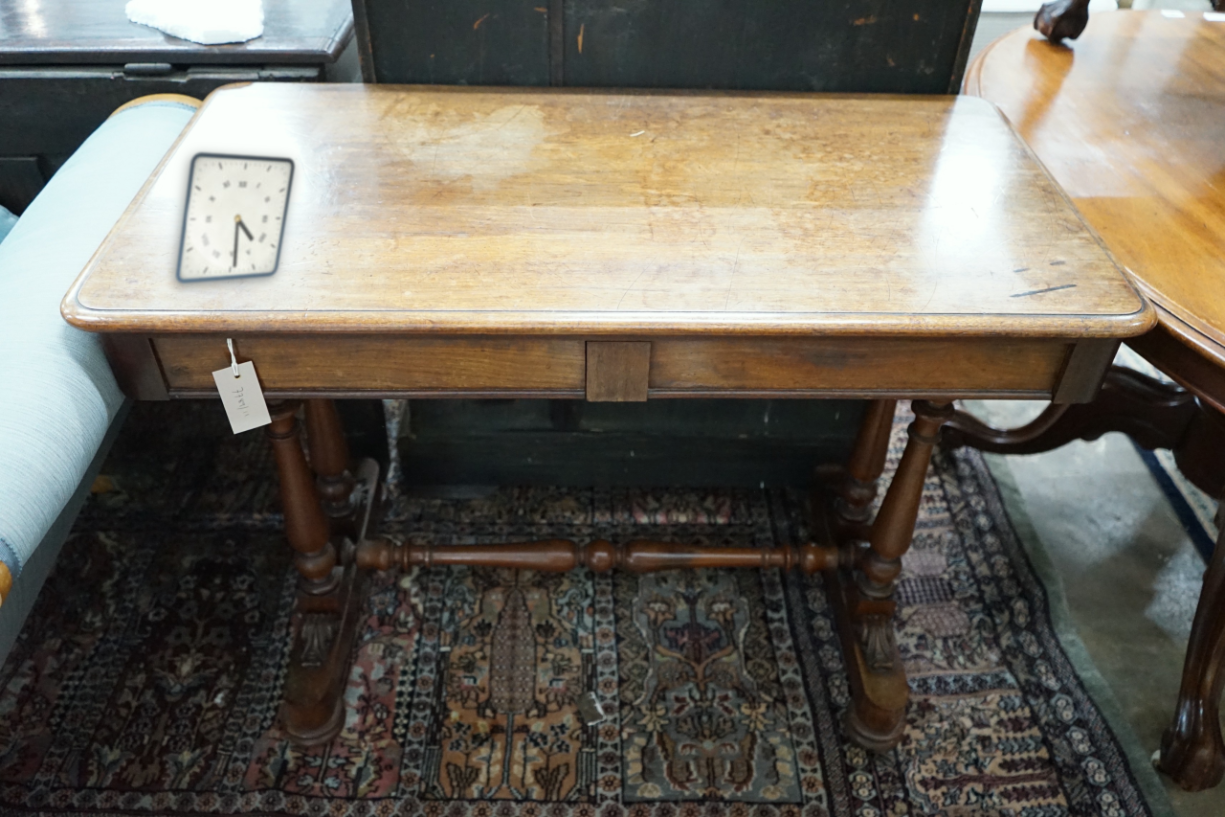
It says 4:29
